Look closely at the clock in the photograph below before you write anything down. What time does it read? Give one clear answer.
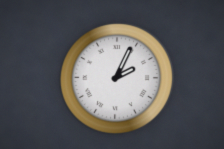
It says 2:04
